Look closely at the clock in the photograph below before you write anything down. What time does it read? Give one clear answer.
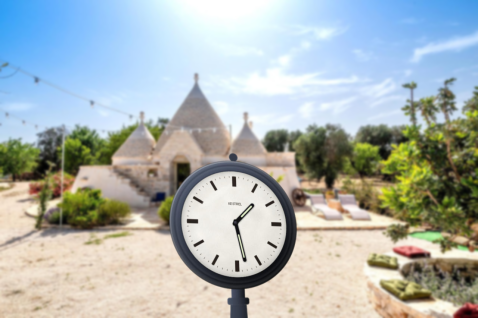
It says 1:28
